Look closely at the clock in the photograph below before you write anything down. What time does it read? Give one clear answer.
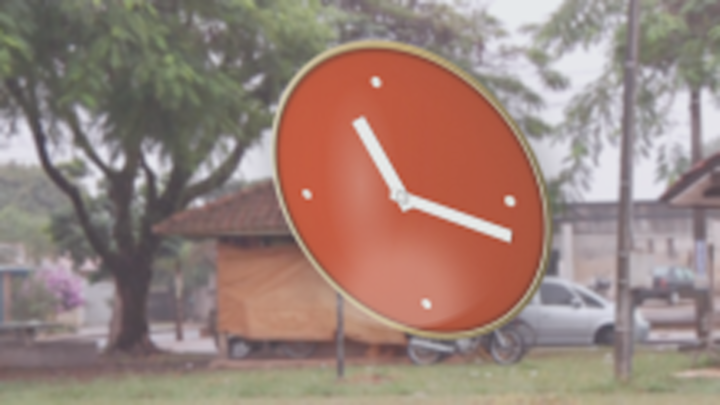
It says 11:18
